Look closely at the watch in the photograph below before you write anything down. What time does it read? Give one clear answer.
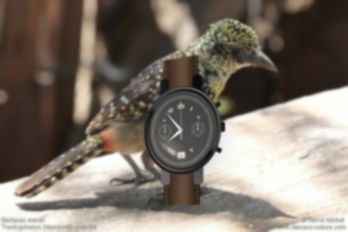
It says 7:53
